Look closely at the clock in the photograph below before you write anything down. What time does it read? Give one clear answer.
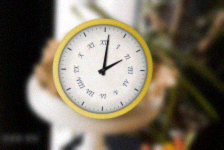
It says 2:01
